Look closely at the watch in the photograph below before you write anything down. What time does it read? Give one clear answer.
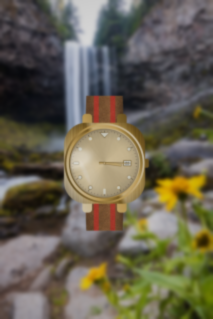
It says 3:15
